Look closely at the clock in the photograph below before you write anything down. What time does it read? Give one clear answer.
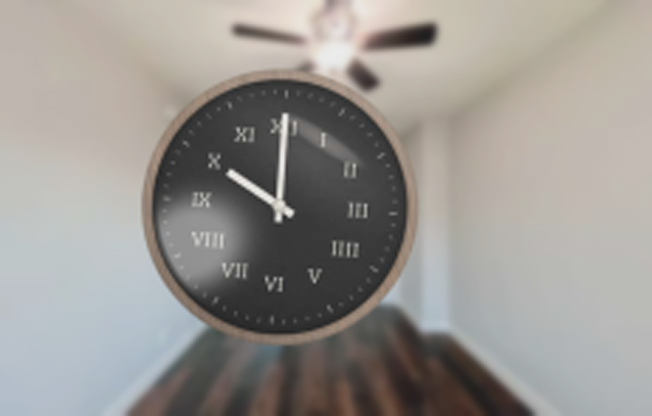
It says 10:00
